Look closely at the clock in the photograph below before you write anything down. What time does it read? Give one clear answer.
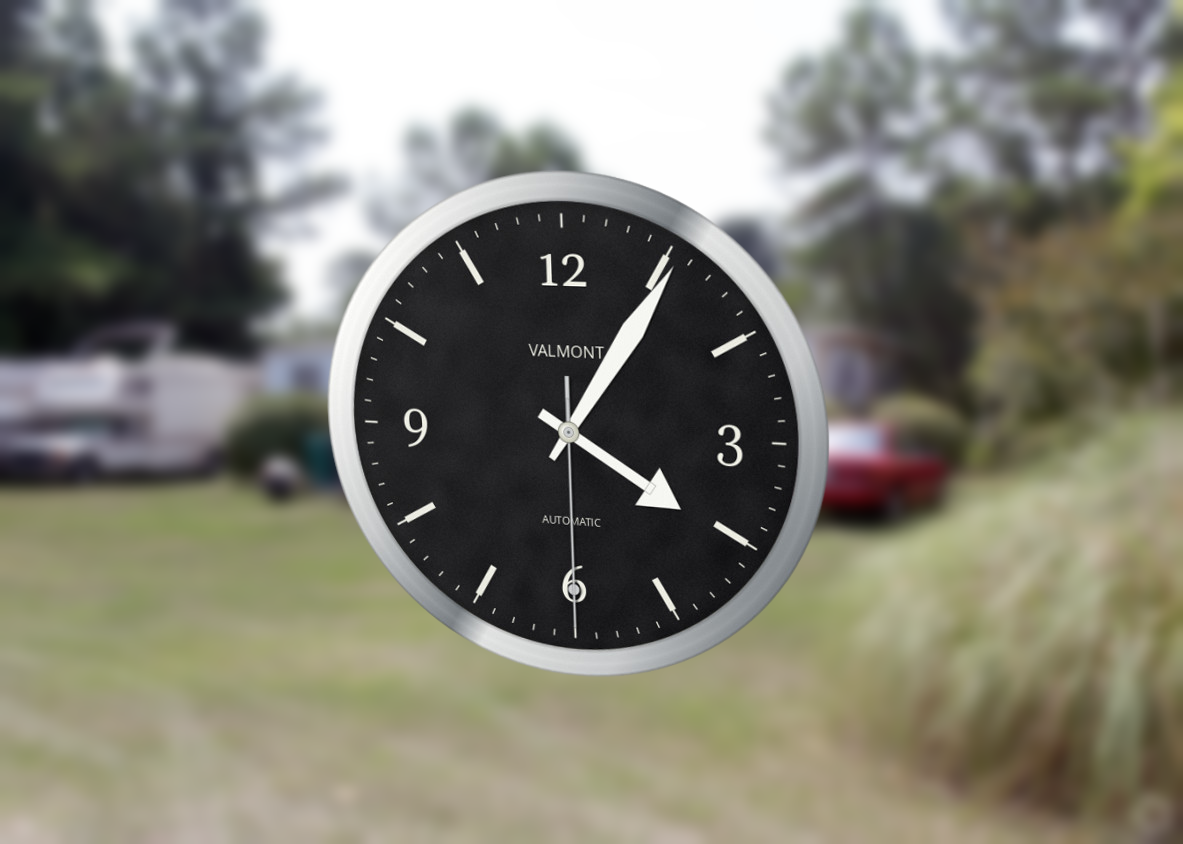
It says 4:05:30
